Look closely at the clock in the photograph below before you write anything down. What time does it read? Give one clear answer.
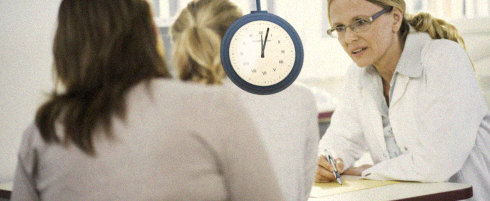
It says 12:03
